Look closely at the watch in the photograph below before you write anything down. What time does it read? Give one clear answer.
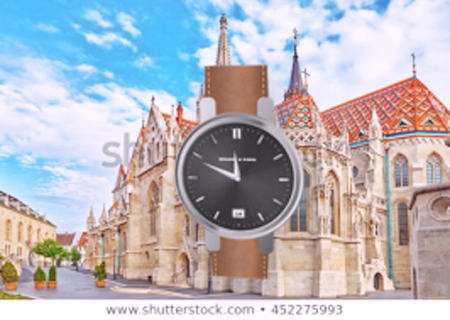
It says 11:49
